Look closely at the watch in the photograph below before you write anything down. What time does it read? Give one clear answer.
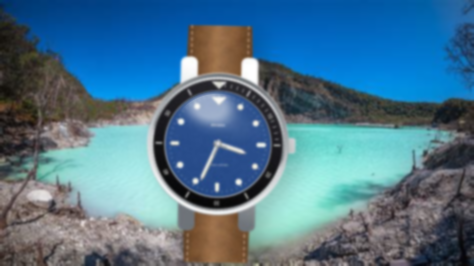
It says 3:34
